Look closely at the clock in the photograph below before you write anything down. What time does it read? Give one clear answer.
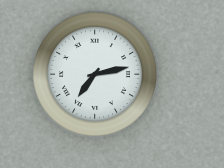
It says 7:13
